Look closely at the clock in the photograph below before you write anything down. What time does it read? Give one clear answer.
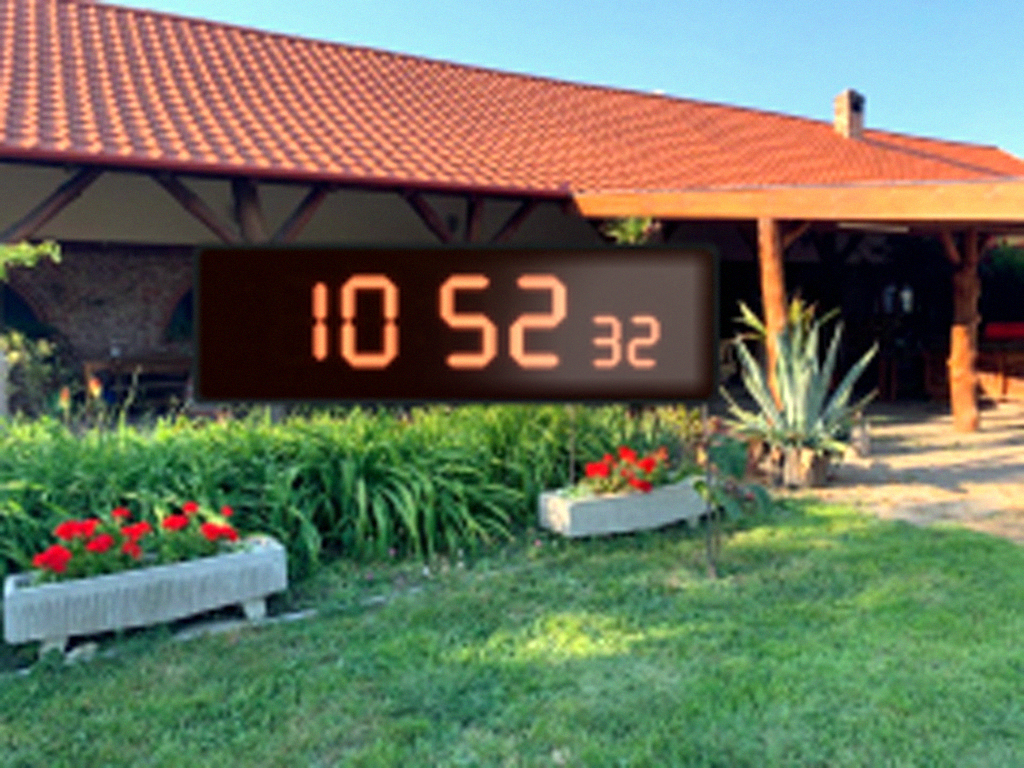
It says 10:52:32
